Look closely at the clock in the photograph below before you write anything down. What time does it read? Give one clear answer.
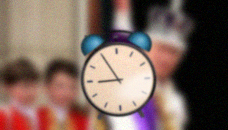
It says 8:55
